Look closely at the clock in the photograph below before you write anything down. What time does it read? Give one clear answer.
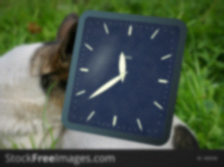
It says 11:38
